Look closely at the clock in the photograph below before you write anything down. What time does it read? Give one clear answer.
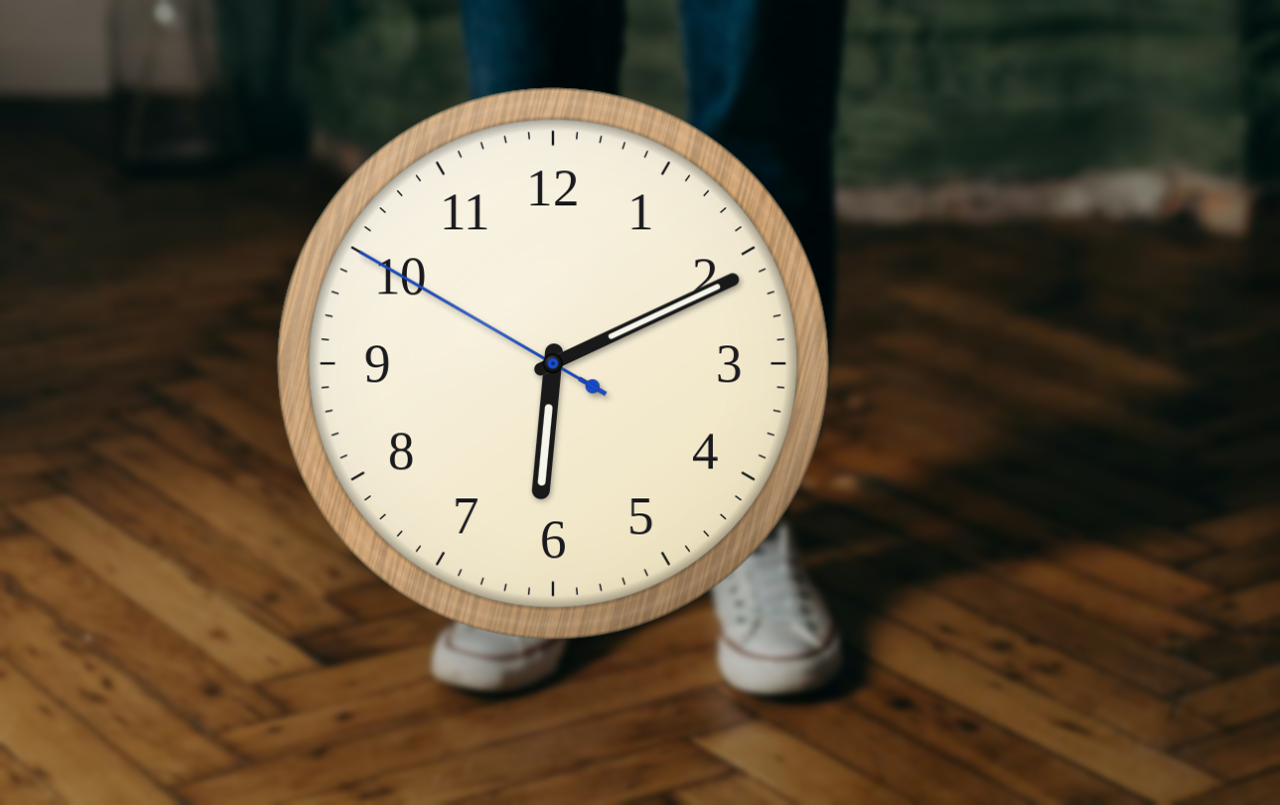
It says 6:10:50
